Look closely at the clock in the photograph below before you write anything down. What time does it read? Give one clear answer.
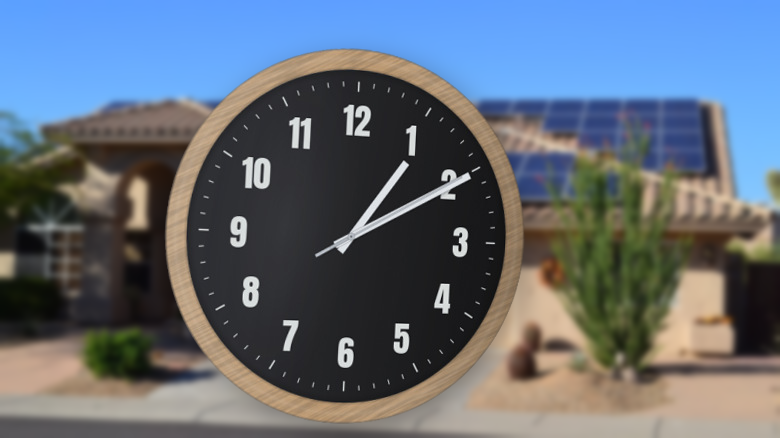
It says 1:10:10
